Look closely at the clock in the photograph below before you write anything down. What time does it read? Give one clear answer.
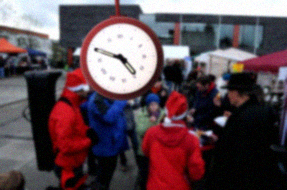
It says 4:49
